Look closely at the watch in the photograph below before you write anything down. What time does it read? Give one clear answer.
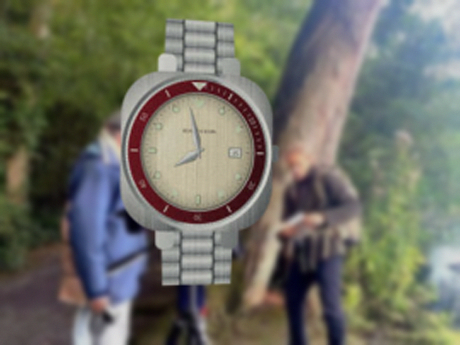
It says 7:58
